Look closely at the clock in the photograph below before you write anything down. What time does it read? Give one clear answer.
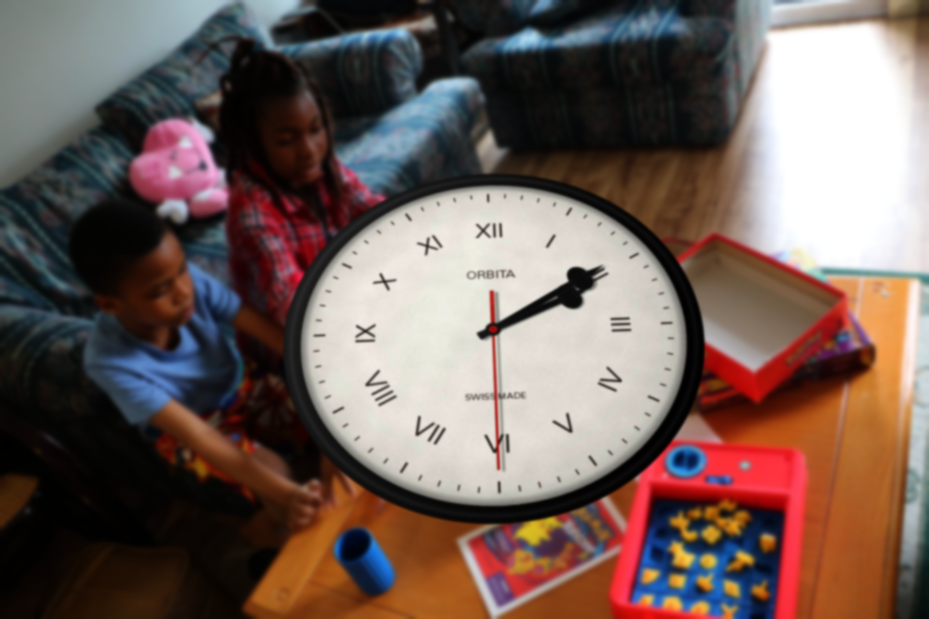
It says 2:09:30
